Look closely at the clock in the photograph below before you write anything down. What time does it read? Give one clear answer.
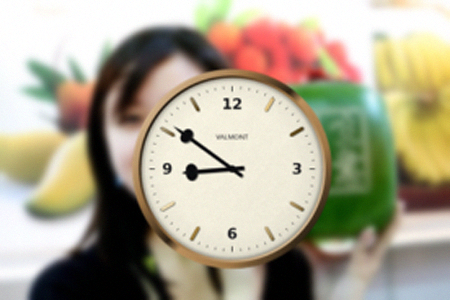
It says 8:51
